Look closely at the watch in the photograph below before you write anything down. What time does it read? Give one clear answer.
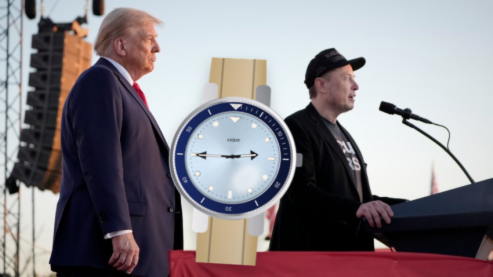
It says 2:45
